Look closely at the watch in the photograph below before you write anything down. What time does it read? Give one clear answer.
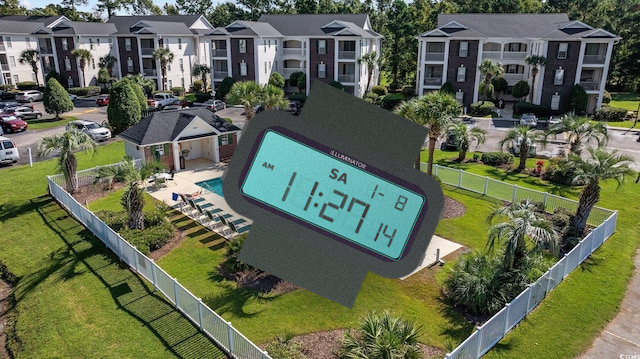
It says 11:27:14
